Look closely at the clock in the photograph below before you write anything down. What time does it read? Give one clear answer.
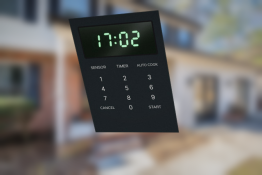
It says 17:02
